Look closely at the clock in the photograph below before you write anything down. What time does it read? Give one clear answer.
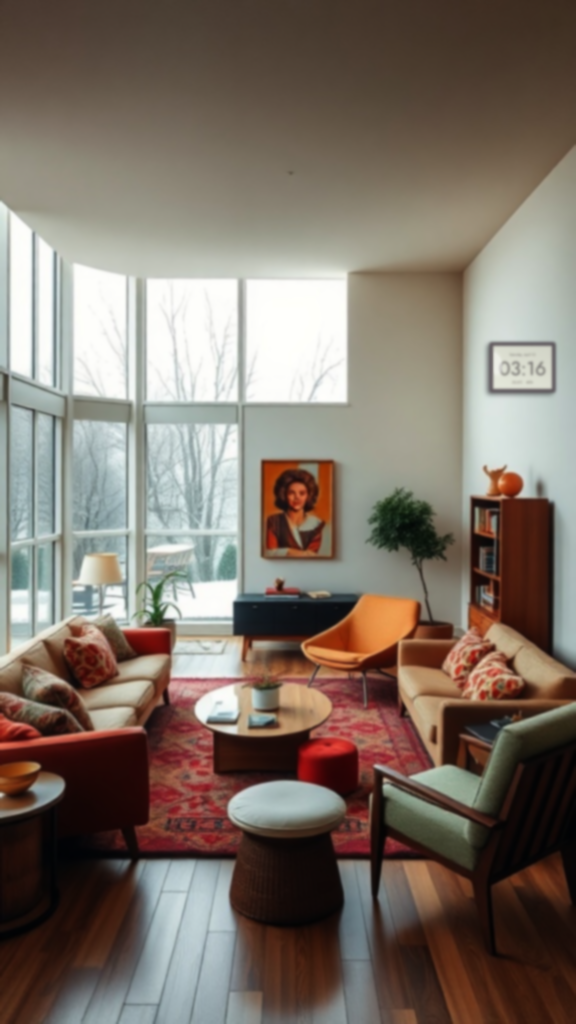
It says 3:16
